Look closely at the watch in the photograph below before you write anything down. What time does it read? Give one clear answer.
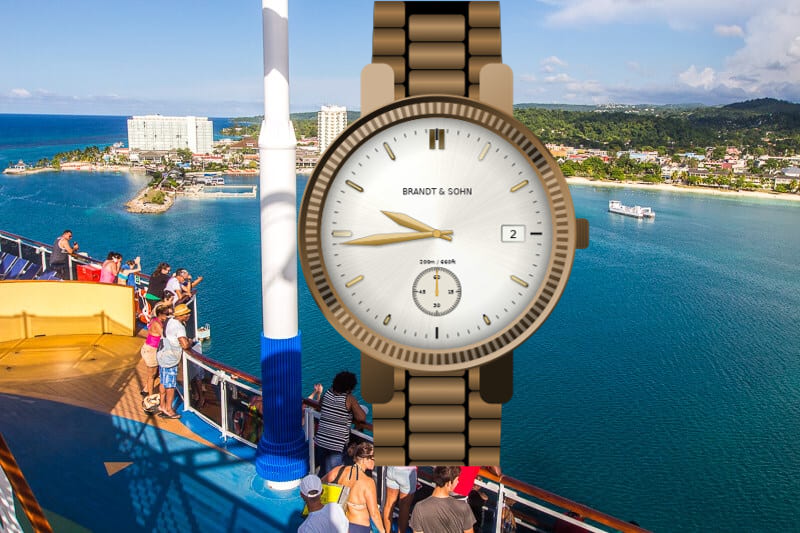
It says 9:44
